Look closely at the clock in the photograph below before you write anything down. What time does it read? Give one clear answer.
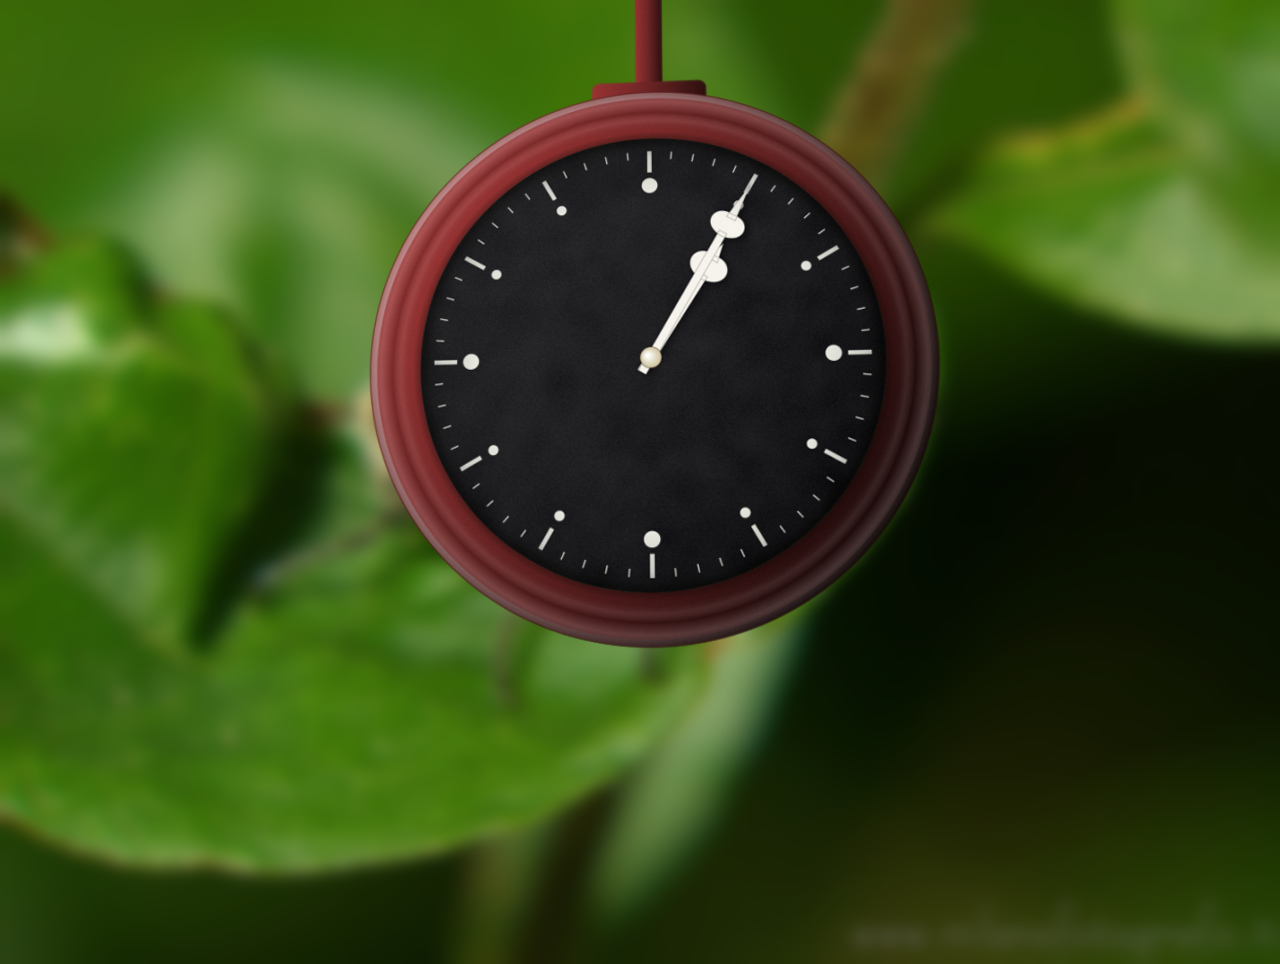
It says 1:05
